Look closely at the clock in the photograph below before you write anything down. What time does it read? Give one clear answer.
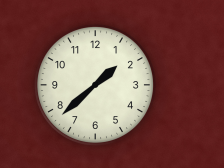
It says 1:38
